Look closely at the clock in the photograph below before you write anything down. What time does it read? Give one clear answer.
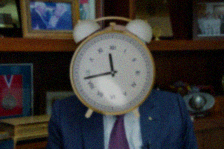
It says 11:43
